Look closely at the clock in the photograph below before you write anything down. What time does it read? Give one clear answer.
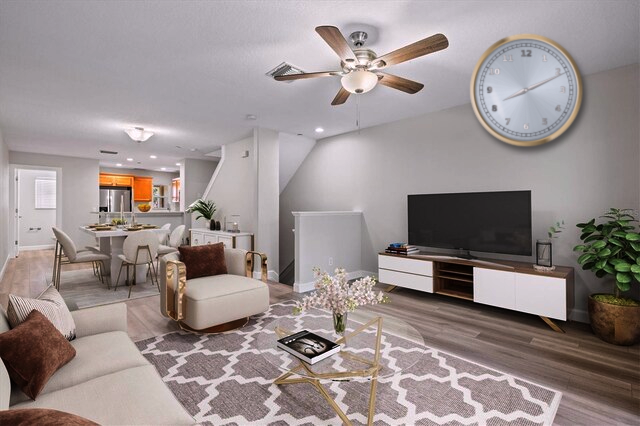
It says 8:11
